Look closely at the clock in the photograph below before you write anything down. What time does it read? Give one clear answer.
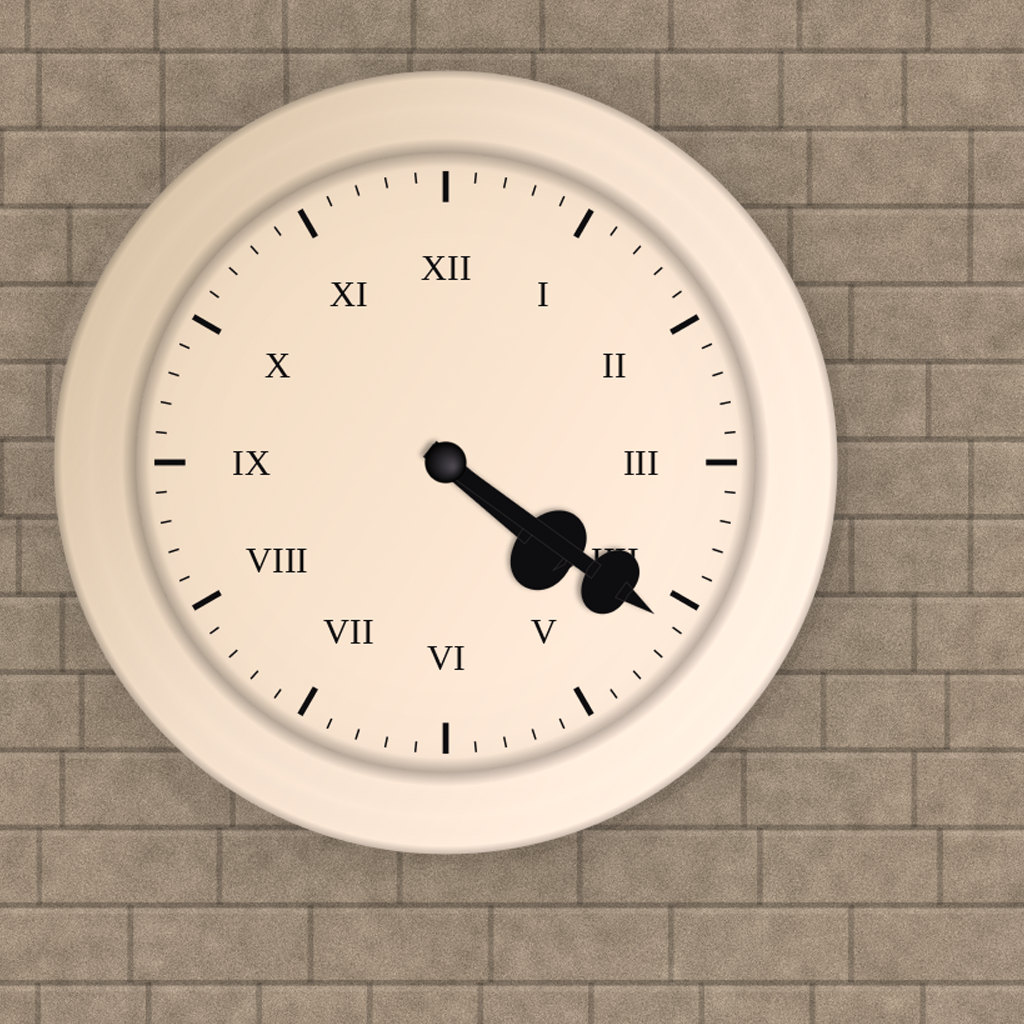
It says 4:21
